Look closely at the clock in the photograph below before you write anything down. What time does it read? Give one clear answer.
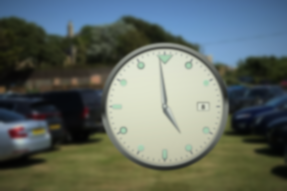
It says 4:59
